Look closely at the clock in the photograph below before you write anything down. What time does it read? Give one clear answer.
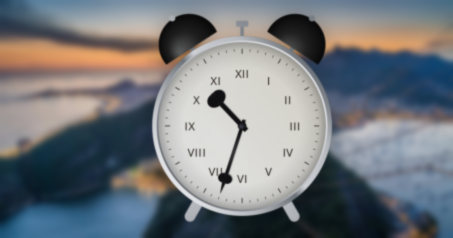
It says 10:33
